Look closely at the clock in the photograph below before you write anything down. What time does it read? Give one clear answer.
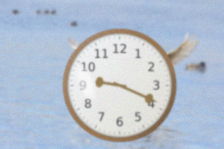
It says 9:19
